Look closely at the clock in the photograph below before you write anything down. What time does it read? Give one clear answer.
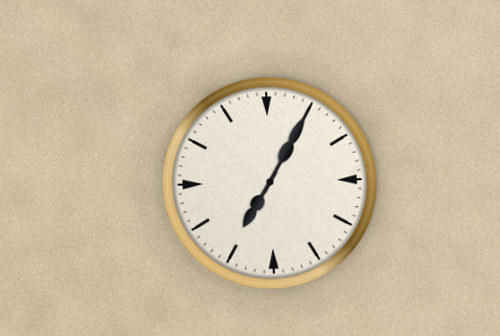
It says 7:05
